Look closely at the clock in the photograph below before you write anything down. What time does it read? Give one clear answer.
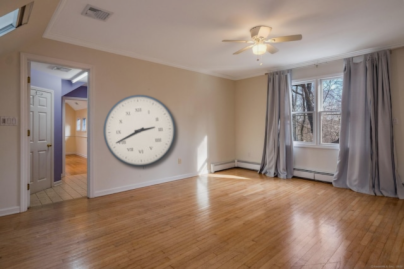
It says 2:41
